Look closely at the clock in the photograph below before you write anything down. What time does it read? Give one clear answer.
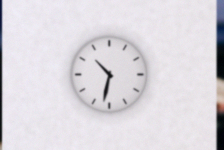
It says 10:32
